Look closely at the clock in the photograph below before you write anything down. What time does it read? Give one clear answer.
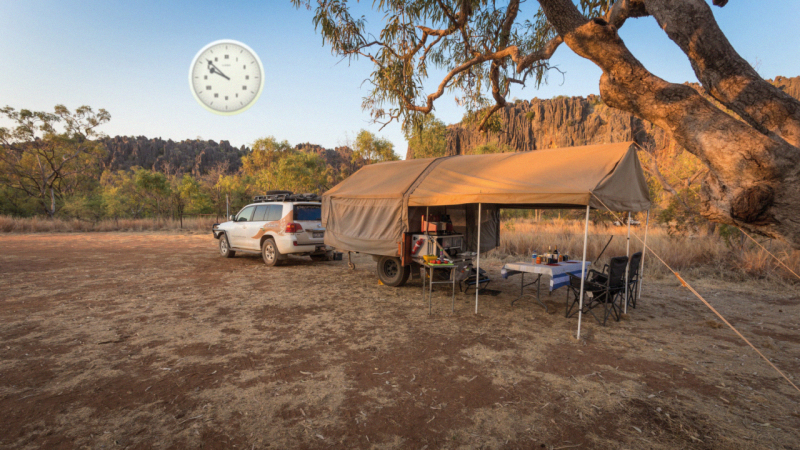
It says 9:52
